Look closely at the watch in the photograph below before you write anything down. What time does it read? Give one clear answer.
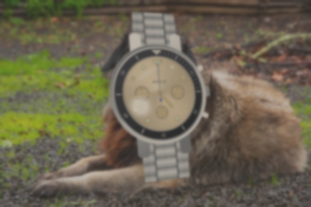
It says 4:44
